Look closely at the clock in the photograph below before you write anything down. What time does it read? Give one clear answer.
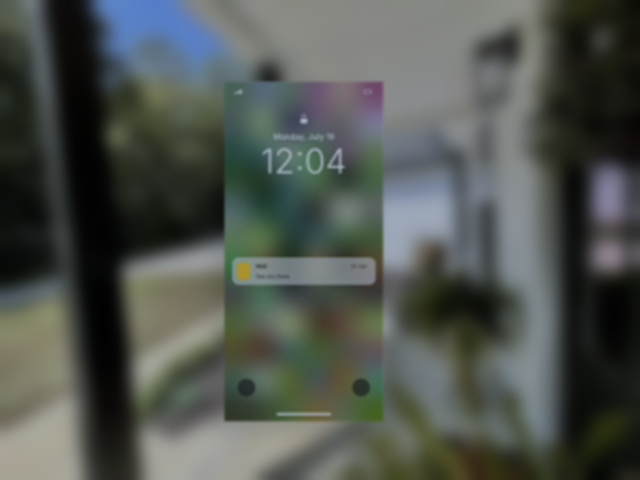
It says 12:04
